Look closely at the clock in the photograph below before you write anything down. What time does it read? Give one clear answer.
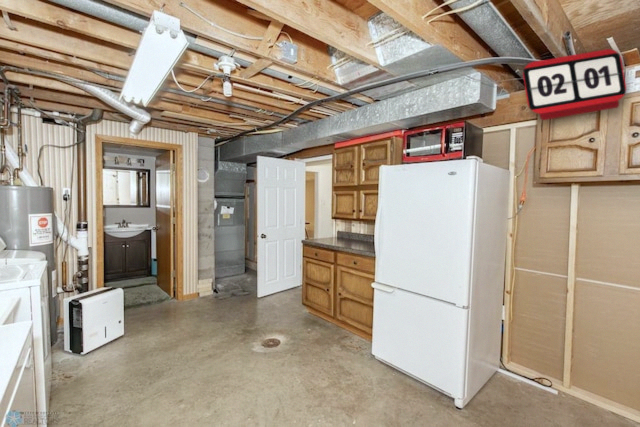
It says 2:01
